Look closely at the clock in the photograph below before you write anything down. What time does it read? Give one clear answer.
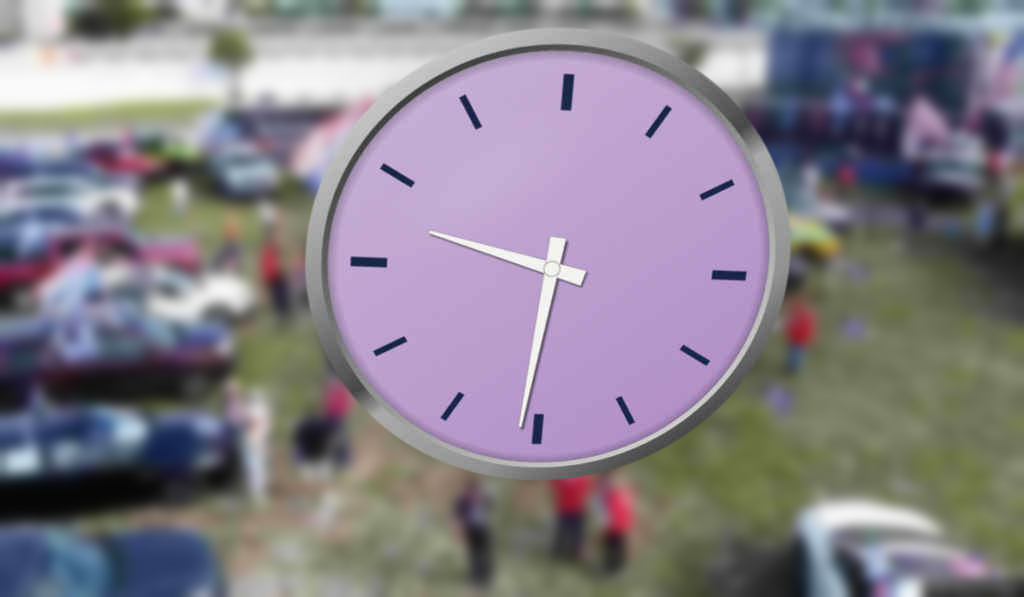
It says 9:31
